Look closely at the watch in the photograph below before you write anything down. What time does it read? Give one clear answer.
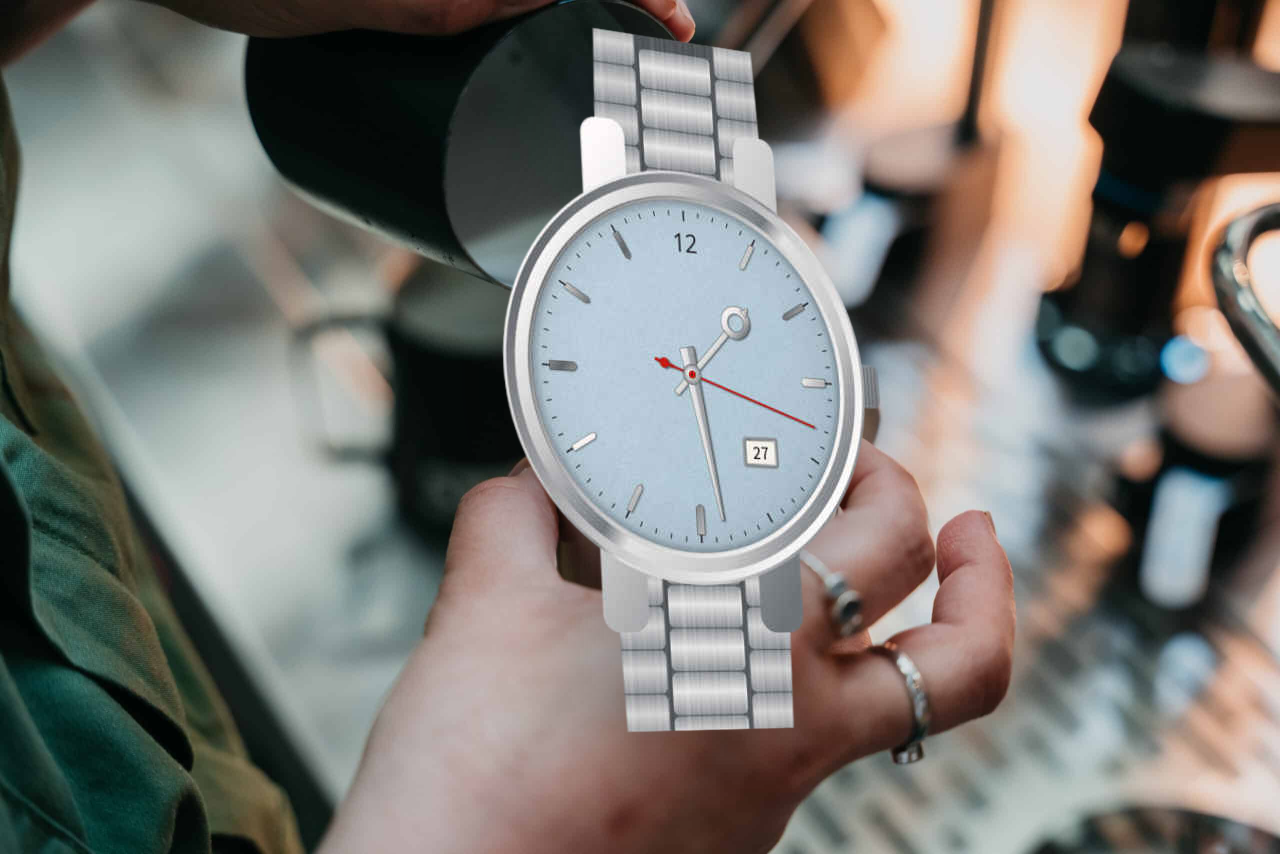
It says 1:28:18
